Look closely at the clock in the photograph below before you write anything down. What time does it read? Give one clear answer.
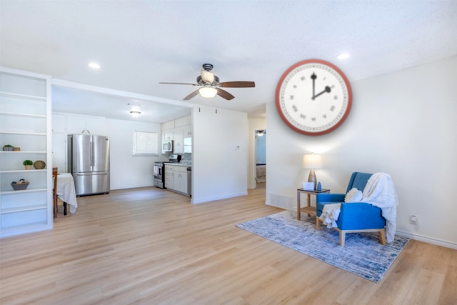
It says 2:00
